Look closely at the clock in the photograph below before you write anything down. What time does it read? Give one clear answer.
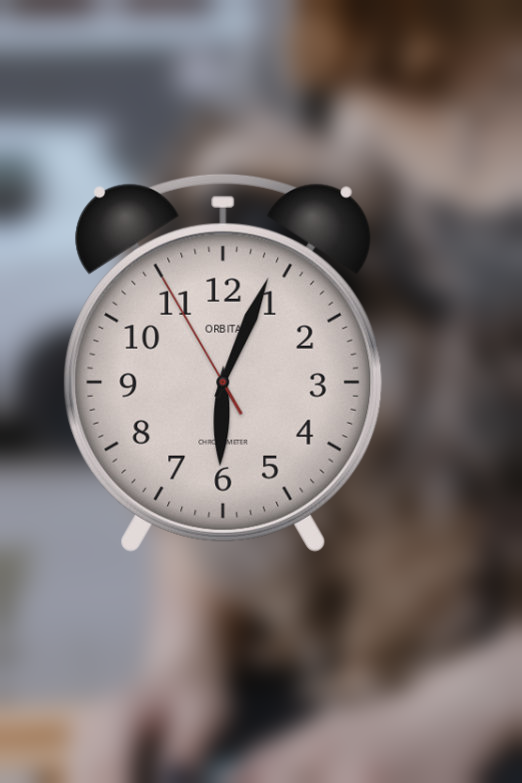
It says 6:03:55
